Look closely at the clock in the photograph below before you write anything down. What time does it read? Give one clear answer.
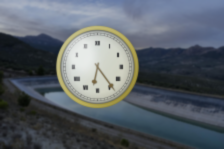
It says 6:24
